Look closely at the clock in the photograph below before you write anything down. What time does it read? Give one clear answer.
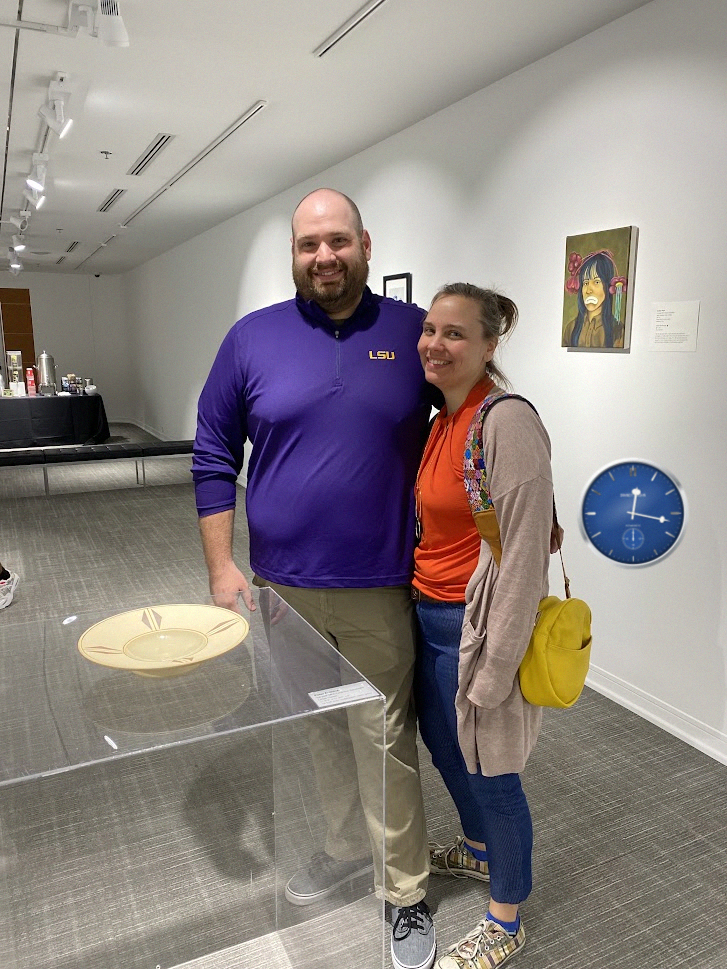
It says 12:17
